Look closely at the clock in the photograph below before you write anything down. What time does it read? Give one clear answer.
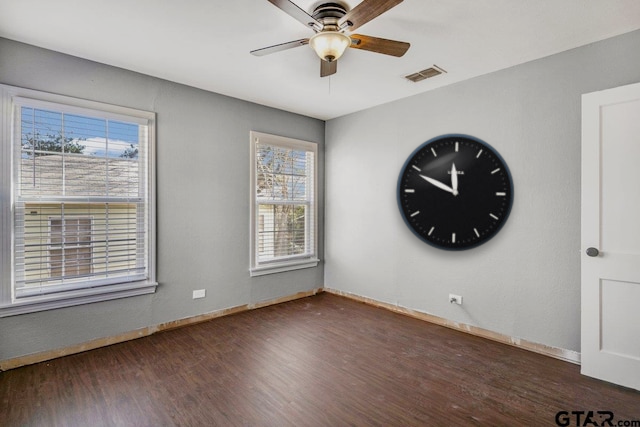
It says 11:49
